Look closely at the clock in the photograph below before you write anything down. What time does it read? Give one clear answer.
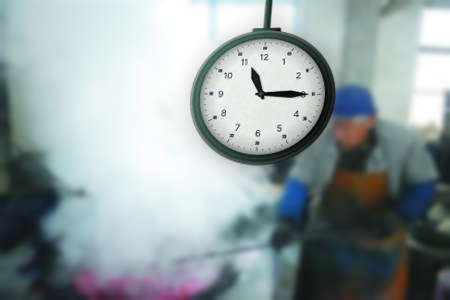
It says 11:15
